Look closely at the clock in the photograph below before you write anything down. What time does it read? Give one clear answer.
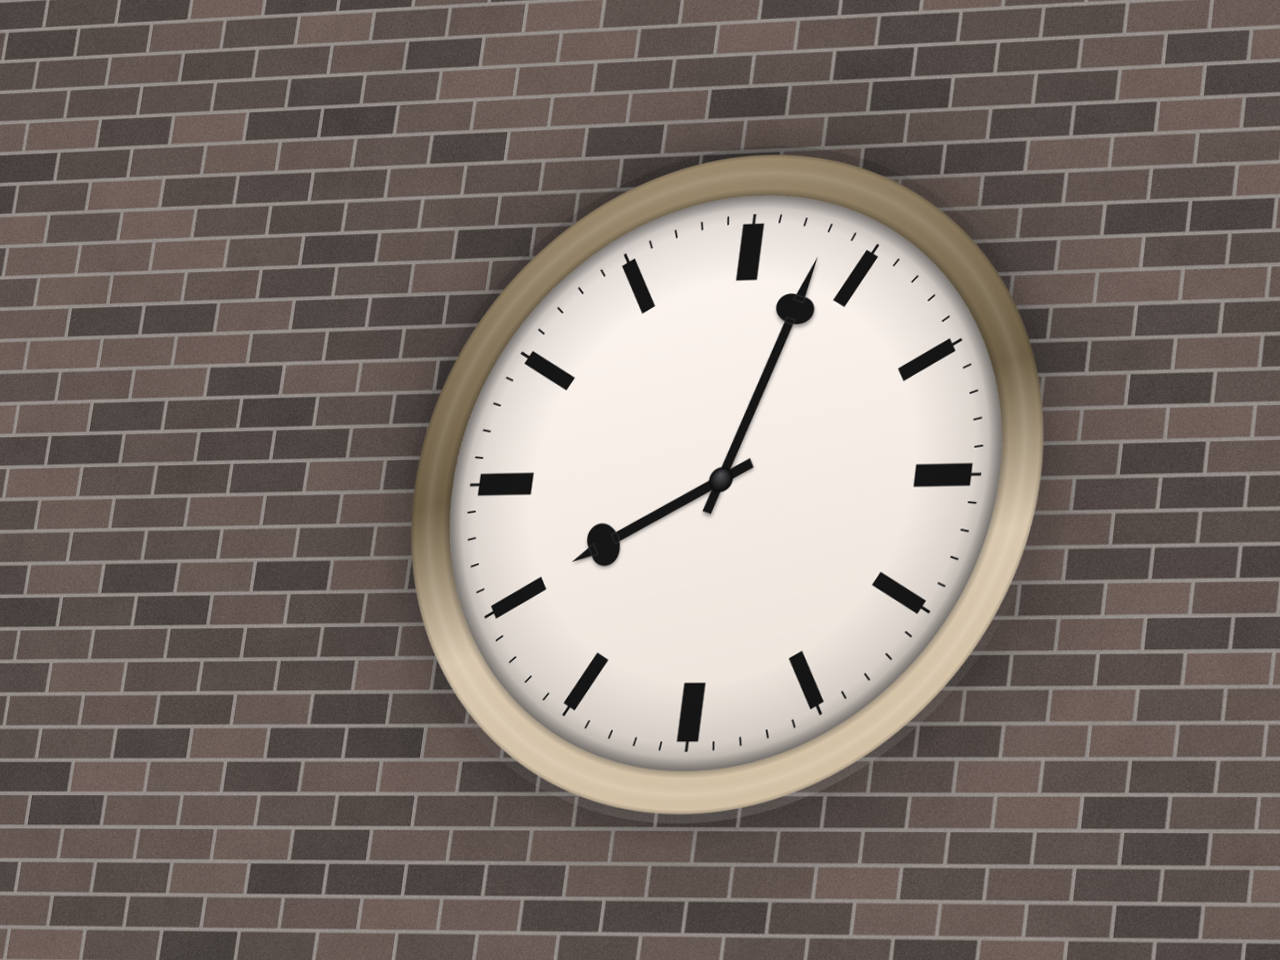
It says 8:03
